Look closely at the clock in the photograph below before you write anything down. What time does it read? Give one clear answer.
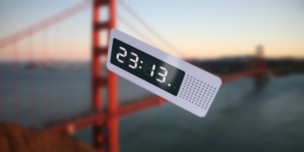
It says 23:13
